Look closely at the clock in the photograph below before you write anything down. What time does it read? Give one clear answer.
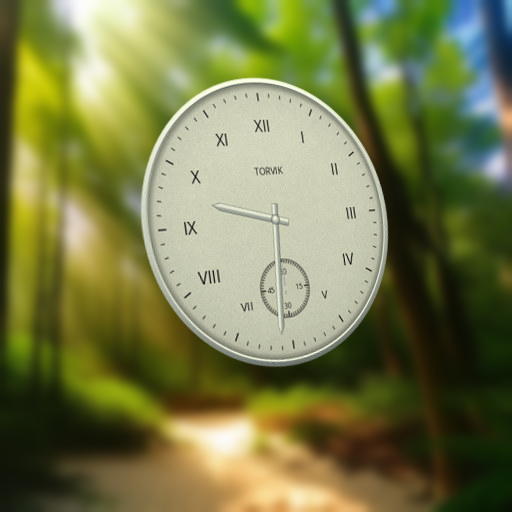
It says 9:31
